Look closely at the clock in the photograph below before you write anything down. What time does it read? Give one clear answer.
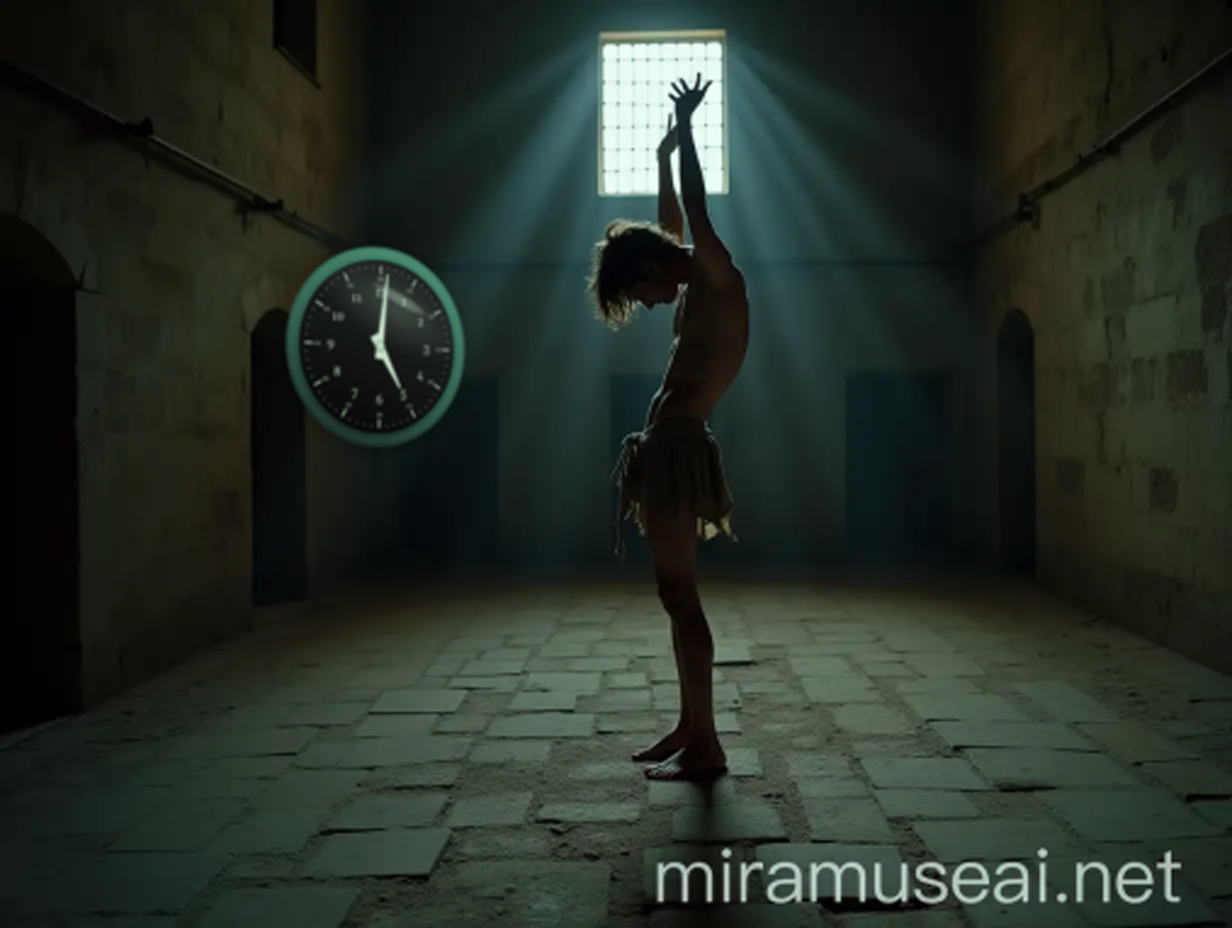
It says 5:01
